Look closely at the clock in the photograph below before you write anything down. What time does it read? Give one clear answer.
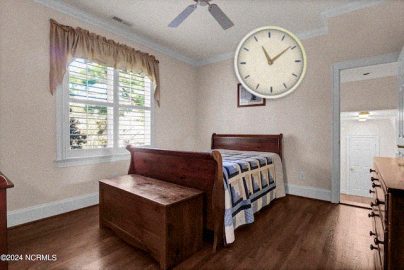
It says 11:09
